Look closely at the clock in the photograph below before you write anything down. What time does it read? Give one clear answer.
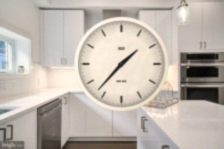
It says 1:37
